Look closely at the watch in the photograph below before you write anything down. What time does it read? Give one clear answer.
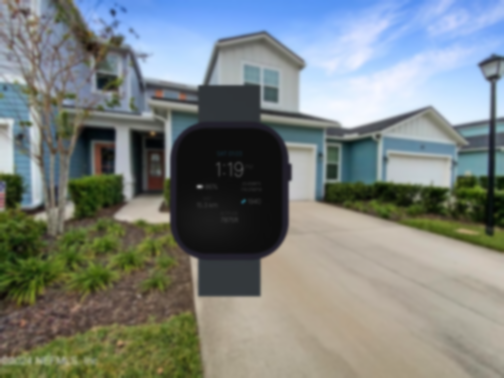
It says 1:19
